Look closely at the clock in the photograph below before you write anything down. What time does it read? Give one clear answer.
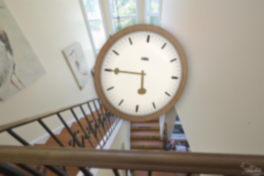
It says 5:45
